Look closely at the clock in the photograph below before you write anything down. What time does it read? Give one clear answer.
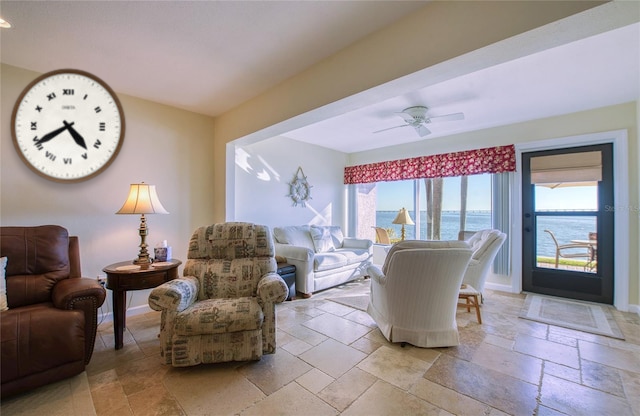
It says 4:40
